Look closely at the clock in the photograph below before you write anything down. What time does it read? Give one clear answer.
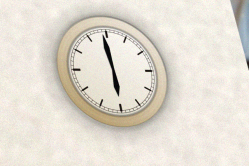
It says 5:59
